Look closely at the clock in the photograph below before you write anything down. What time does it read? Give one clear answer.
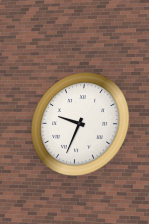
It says 9:33
